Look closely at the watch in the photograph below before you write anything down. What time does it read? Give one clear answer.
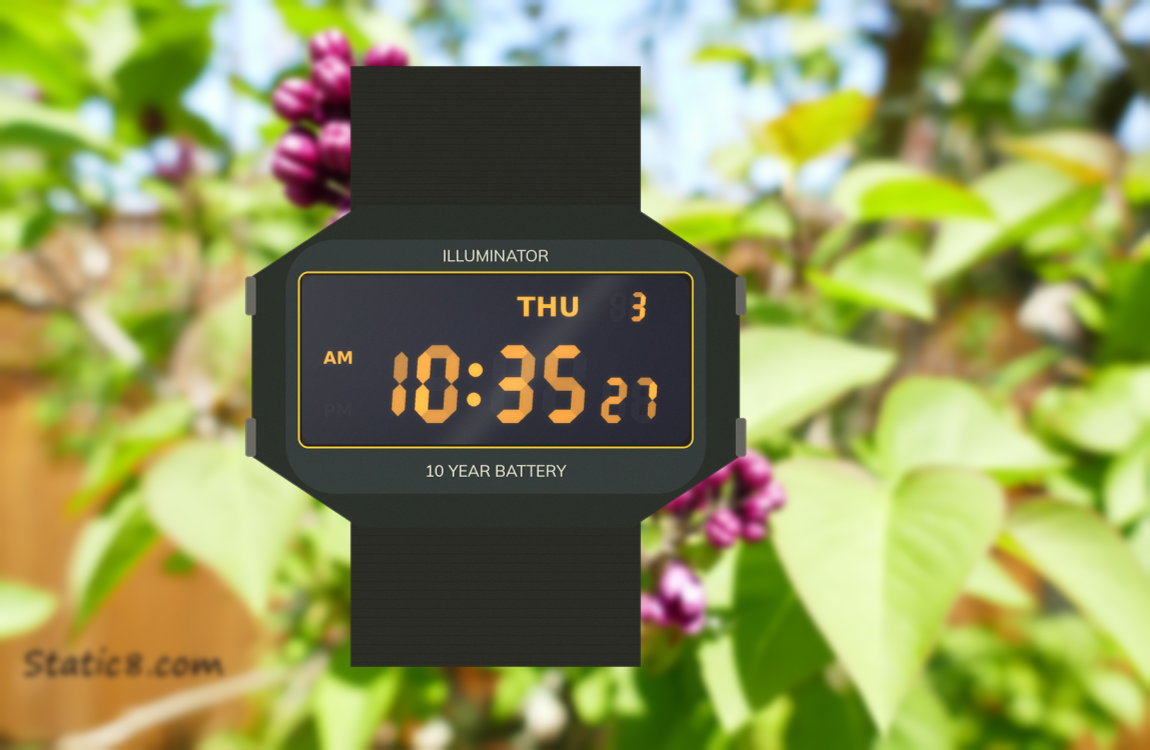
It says 10:35:27
